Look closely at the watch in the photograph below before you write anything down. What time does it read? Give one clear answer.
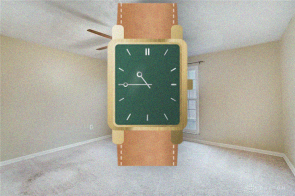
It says 10:45
